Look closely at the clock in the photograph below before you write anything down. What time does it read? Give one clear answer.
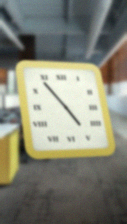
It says 4:54
